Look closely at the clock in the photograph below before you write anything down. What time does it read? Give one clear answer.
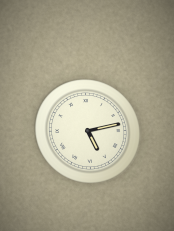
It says 5:13
